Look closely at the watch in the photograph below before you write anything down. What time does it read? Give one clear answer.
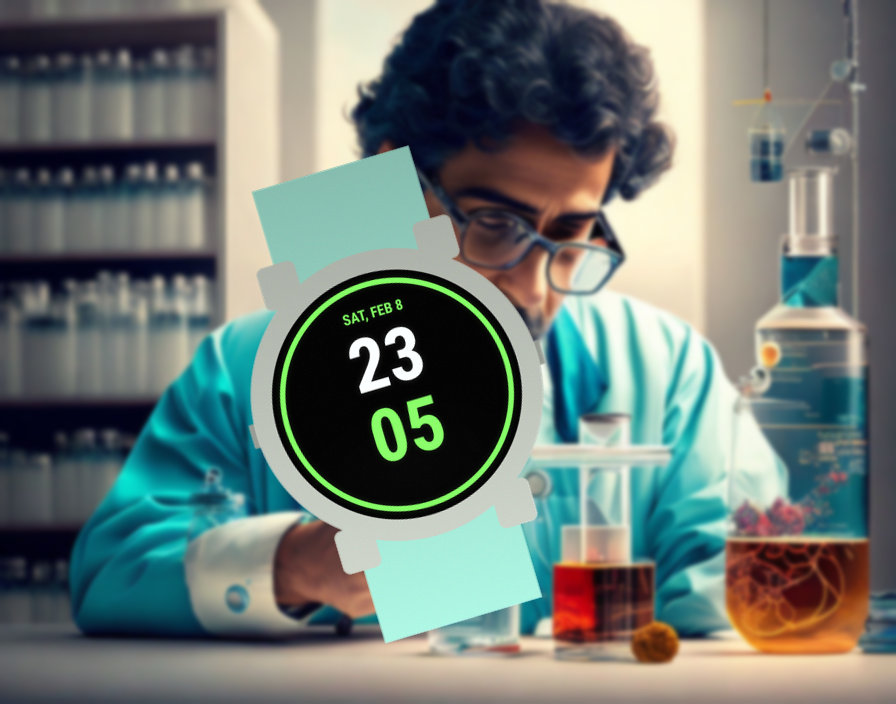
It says 23:05
